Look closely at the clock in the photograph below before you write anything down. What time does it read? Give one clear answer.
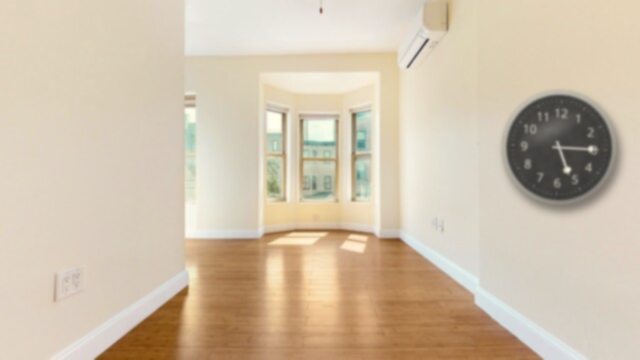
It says 5:15
